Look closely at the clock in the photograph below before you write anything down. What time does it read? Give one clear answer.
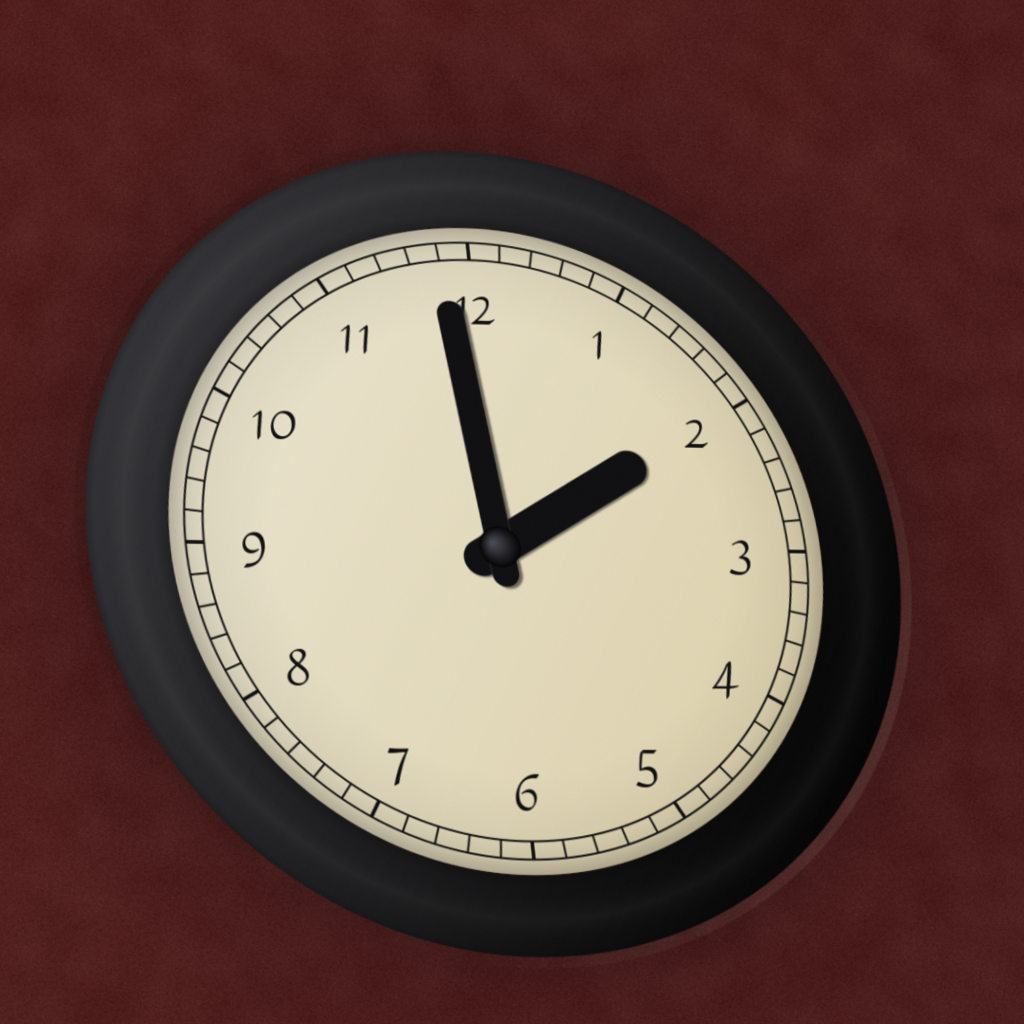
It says 1:59
